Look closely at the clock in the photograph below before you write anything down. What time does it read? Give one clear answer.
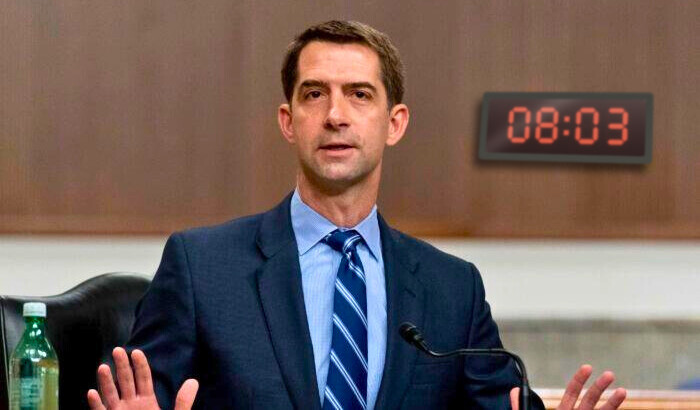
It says 8:03
